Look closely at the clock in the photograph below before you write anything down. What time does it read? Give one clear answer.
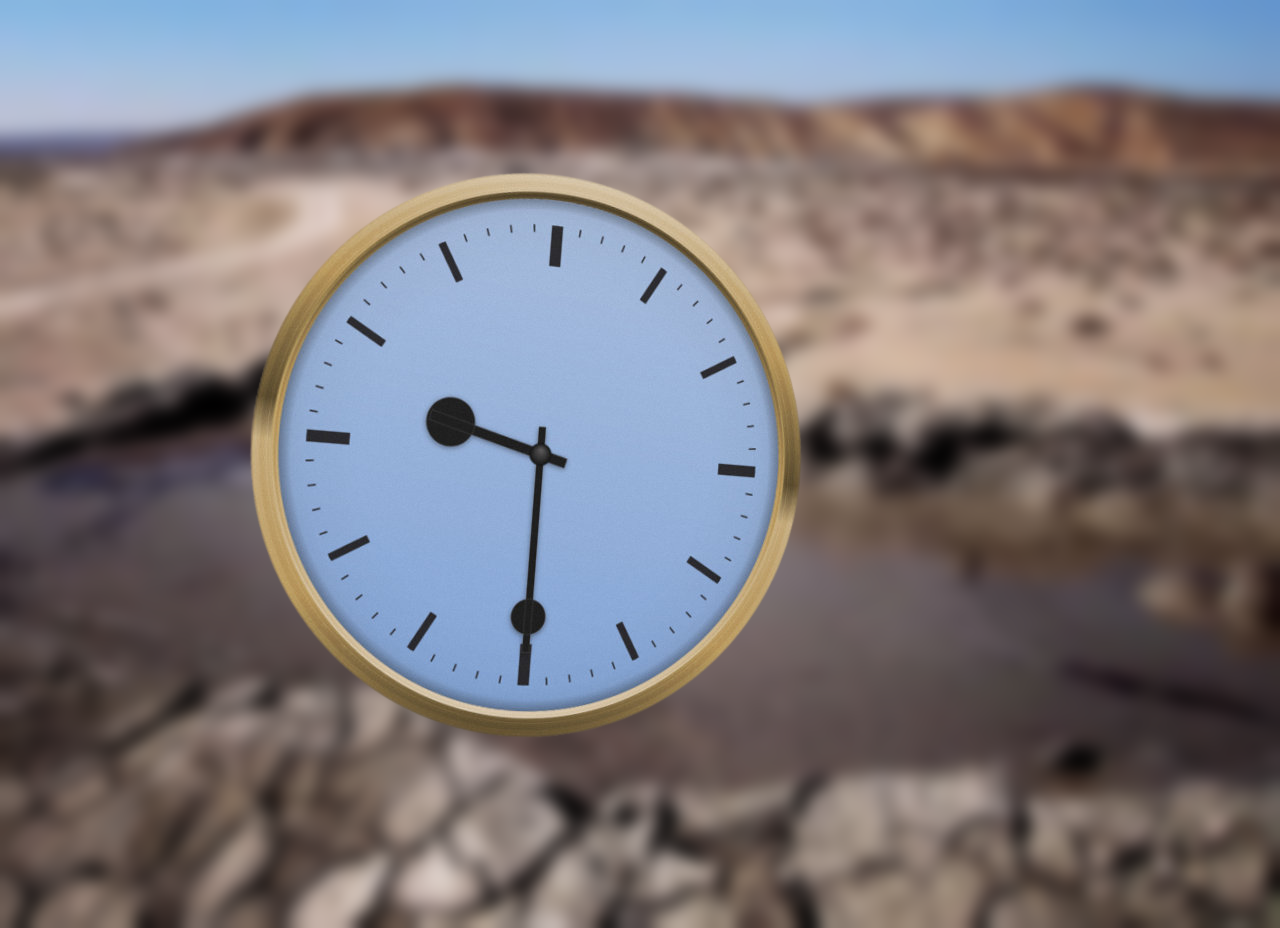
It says 9:30
